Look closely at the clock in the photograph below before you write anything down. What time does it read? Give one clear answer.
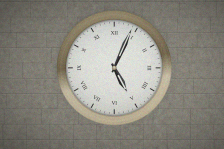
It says 5:04
